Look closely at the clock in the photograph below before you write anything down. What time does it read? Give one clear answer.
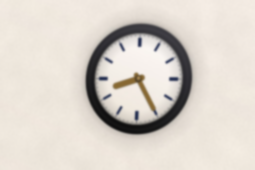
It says 8:25
